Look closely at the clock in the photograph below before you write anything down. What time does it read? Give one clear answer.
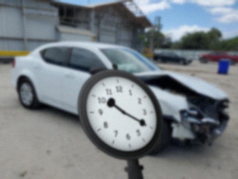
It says 10:20
